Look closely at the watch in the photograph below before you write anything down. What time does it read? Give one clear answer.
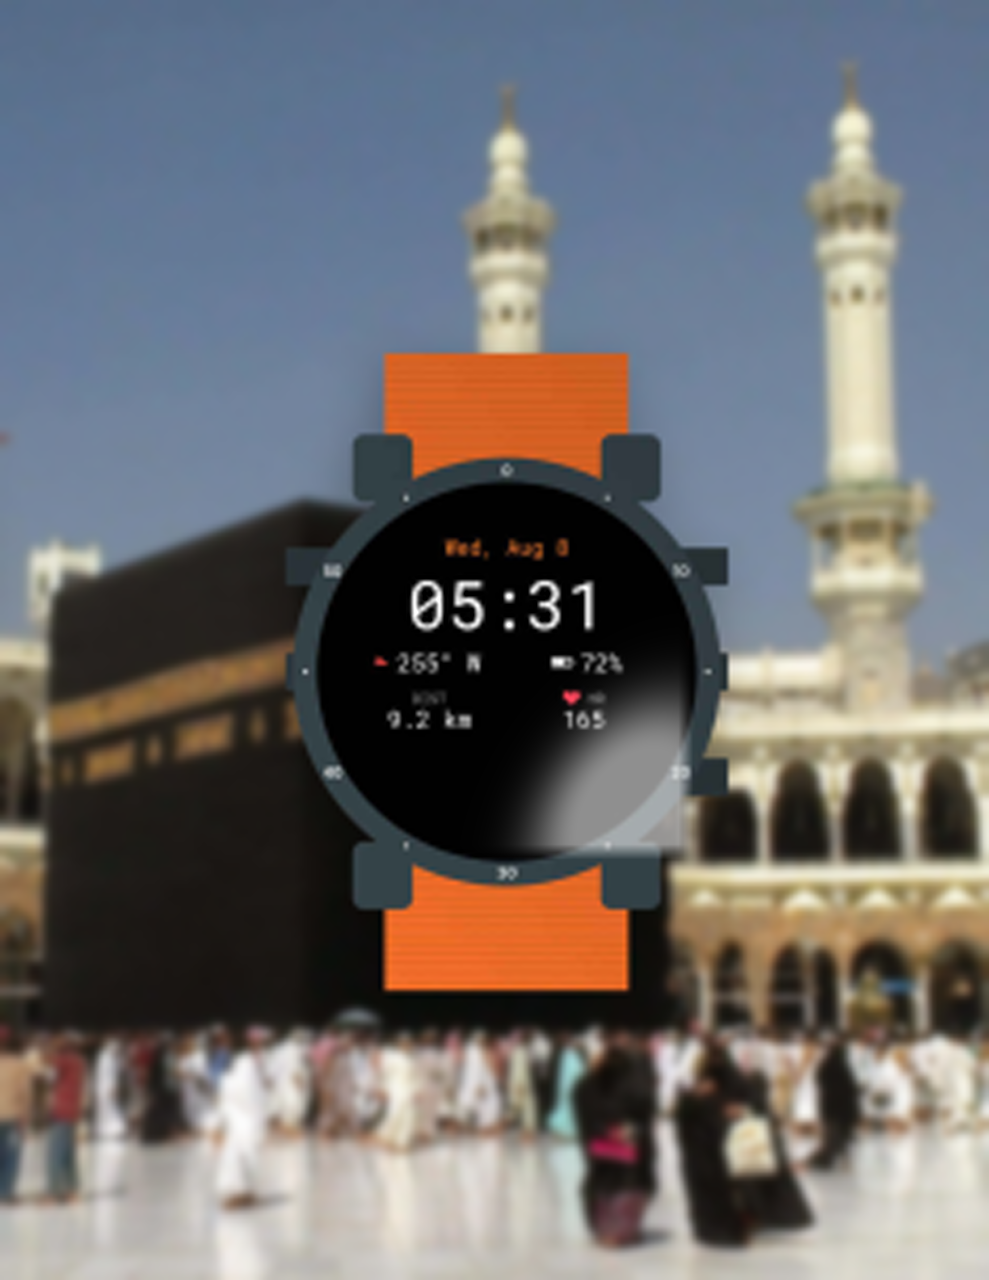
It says 5:31
